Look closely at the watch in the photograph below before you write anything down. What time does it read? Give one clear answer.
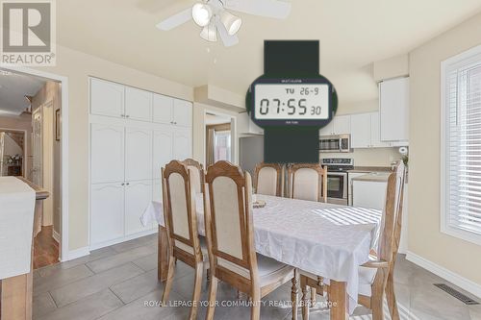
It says 7:55:30
